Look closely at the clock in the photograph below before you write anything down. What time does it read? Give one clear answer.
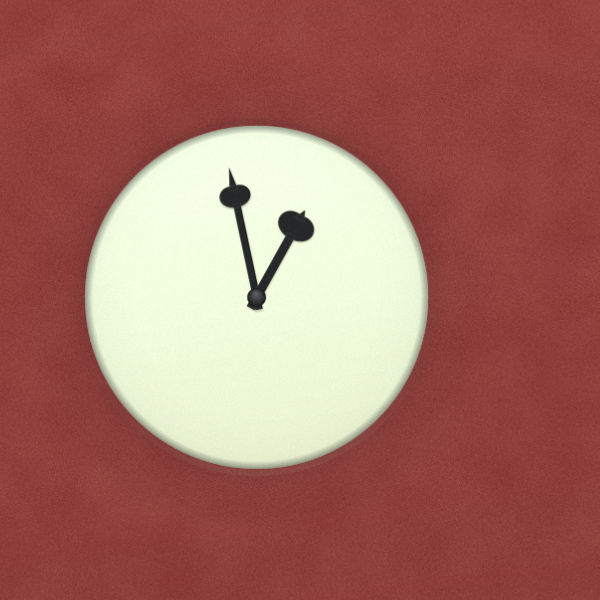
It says 12:58
